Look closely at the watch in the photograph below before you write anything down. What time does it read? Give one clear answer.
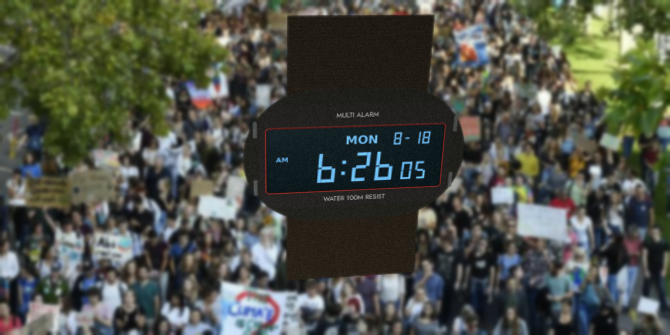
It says 6:26:05
